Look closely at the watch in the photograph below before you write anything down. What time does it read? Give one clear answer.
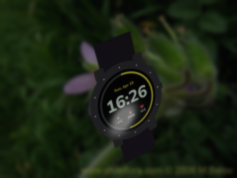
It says 16:26
